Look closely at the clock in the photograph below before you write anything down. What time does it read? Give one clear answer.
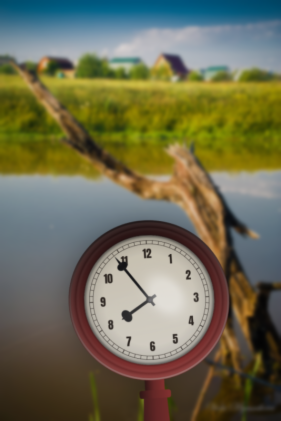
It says 7:54
